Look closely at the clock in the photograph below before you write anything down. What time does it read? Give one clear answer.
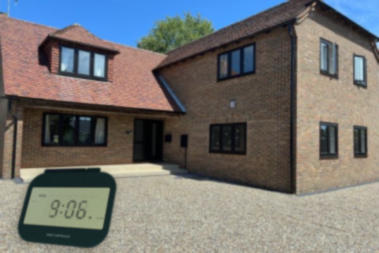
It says 9:06
